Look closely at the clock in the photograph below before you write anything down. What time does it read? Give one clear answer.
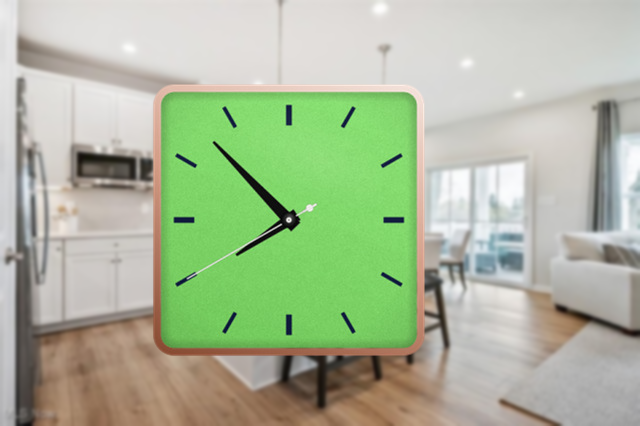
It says 7:52:40
